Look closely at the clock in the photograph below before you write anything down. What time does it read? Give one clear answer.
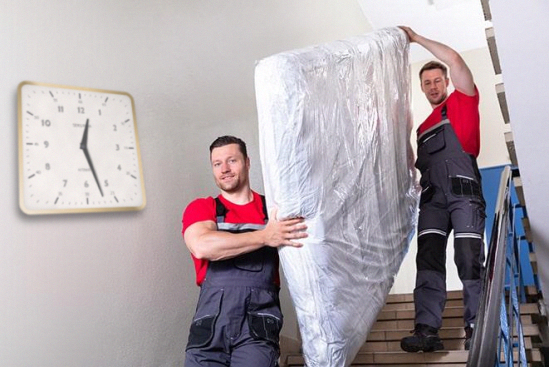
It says 12:27
